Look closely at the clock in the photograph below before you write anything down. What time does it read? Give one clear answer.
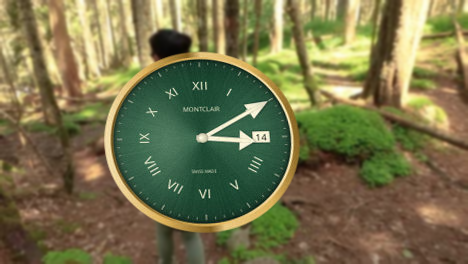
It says 3:10
